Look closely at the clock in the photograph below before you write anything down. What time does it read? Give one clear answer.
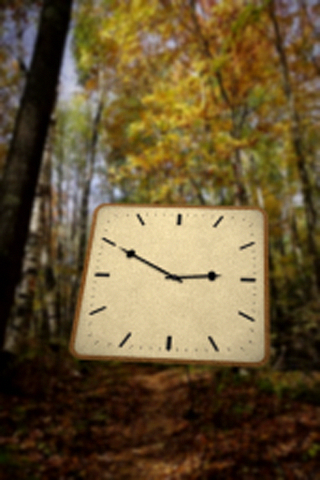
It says 2:50
